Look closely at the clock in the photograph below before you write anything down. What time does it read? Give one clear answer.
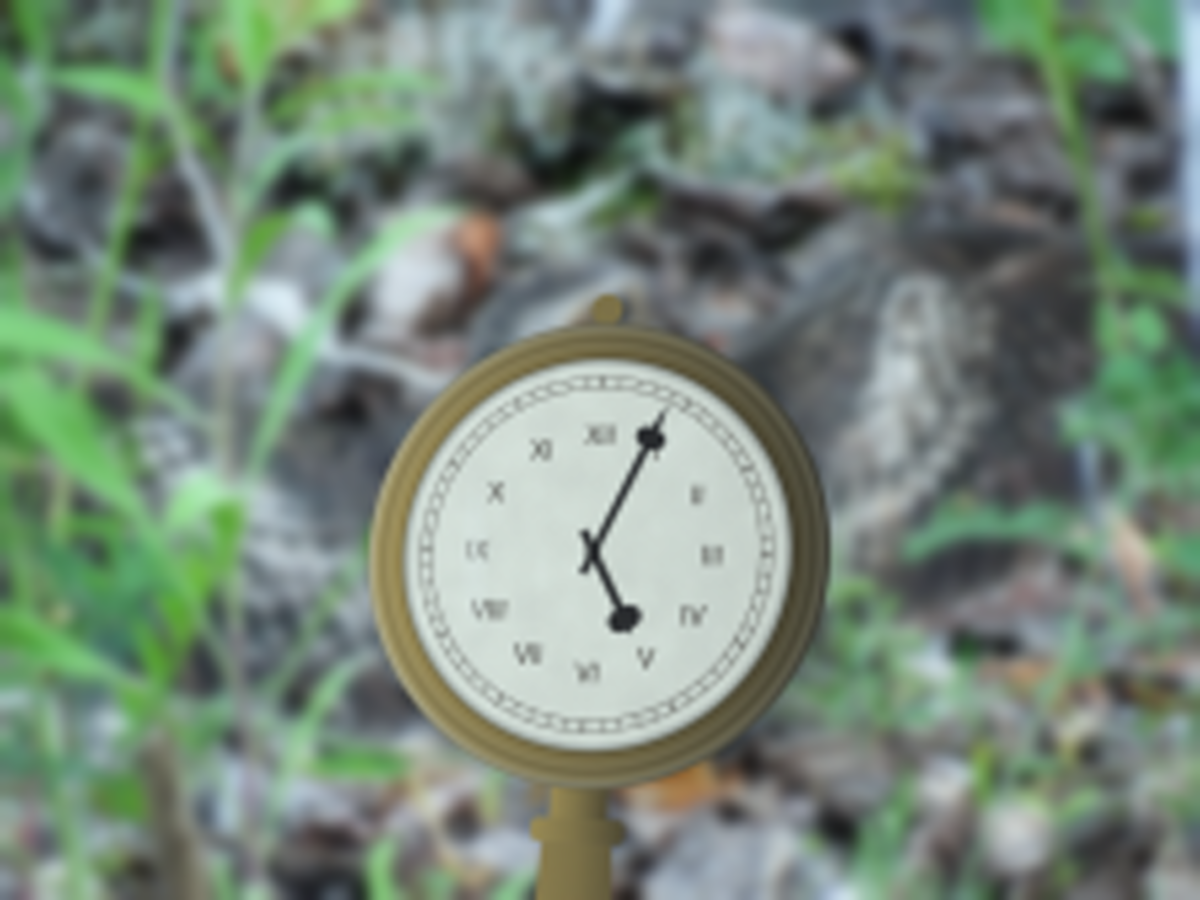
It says 5:04
